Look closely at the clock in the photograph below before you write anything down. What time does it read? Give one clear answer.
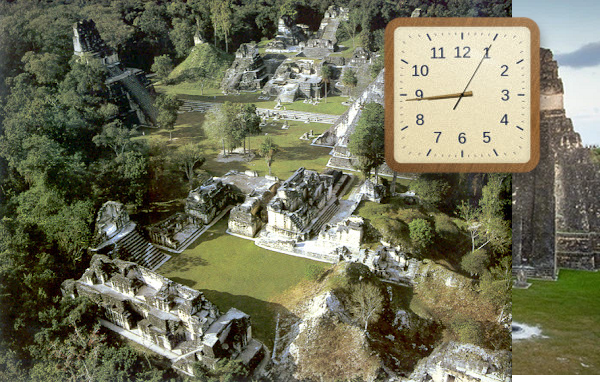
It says 8:44:05
